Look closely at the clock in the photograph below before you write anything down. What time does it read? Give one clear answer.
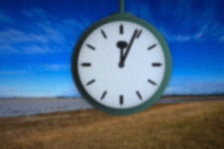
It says 12:04
